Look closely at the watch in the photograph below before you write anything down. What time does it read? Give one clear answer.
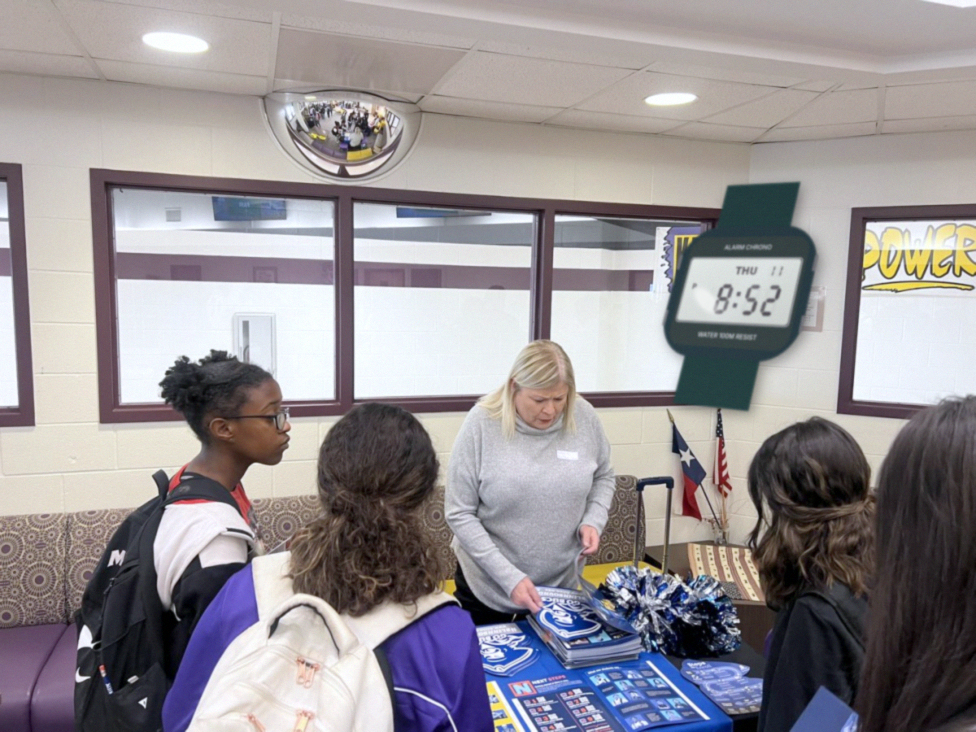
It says 8:52
